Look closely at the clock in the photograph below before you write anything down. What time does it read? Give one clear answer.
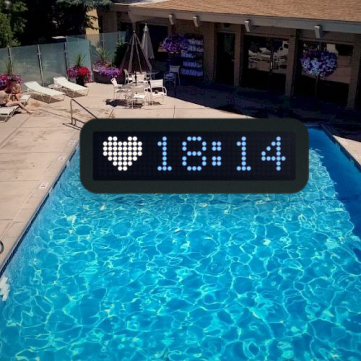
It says 18:14
